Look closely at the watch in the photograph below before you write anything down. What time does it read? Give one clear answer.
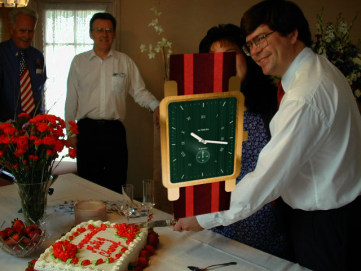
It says 10:17
